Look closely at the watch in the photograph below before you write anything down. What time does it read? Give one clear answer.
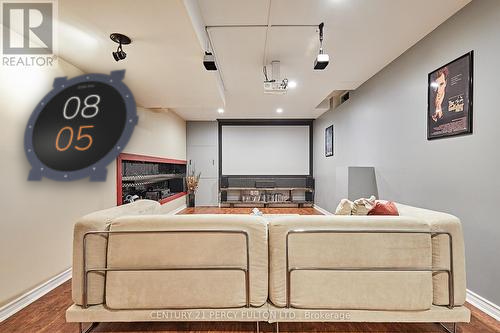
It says 8:05
